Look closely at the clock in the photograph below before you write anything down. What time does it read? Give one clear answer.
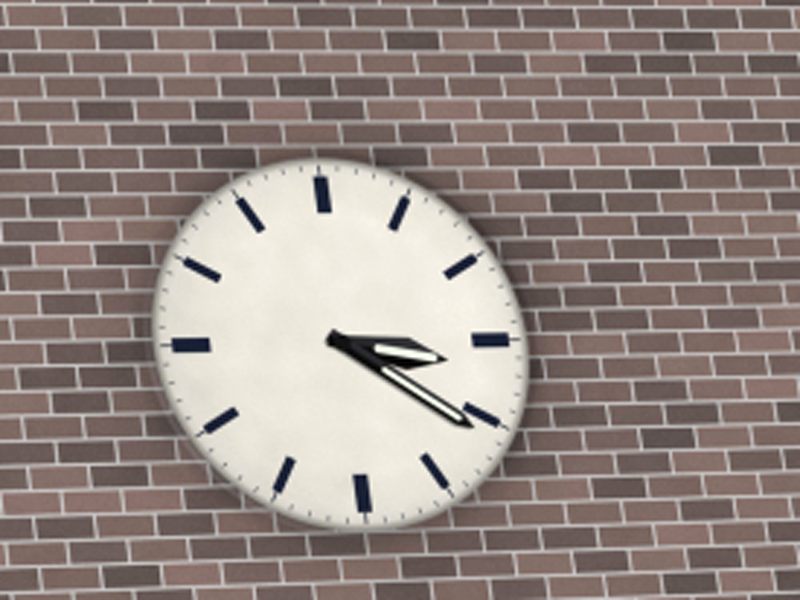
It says 3:21
